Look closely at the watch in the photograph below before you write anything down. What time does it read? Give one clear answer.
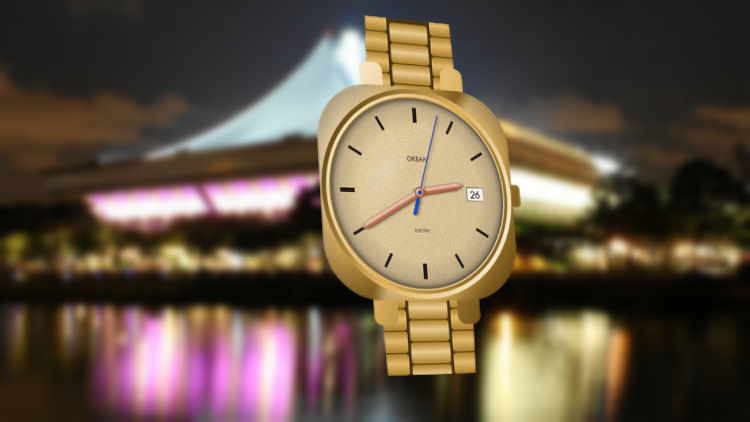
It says 2:40:03
